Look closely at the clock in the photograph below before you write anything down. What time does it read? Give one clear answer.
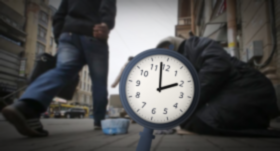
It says 1:58
